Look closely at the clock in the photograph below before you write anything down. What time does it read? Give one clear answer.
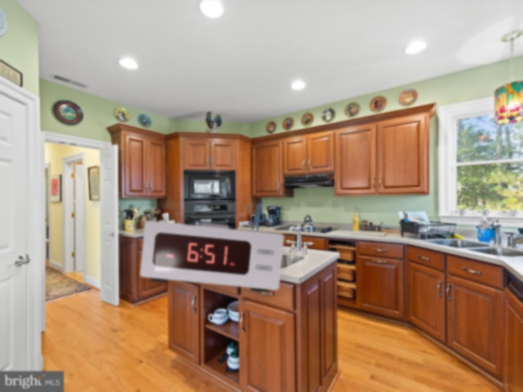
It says 6:51
